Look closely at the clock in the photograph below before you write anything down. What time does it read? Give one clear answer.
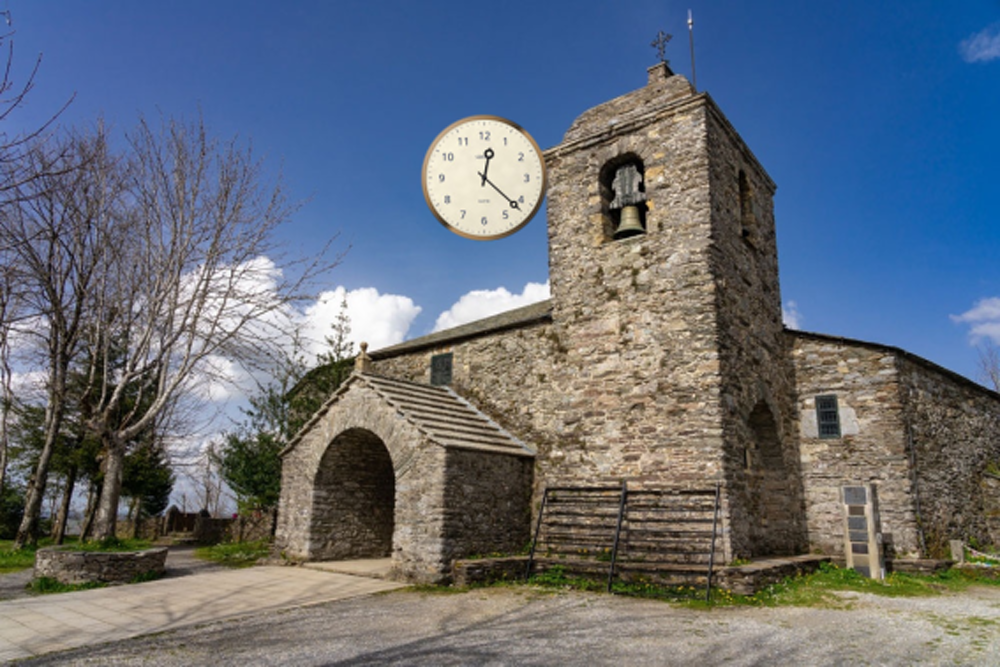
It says 12:22
